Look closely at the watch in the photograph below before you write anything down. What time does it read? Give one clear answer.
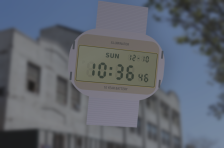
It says 10:36:46
